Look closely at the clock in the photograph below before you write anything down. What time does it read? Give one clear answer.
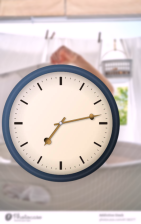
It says 7:13
